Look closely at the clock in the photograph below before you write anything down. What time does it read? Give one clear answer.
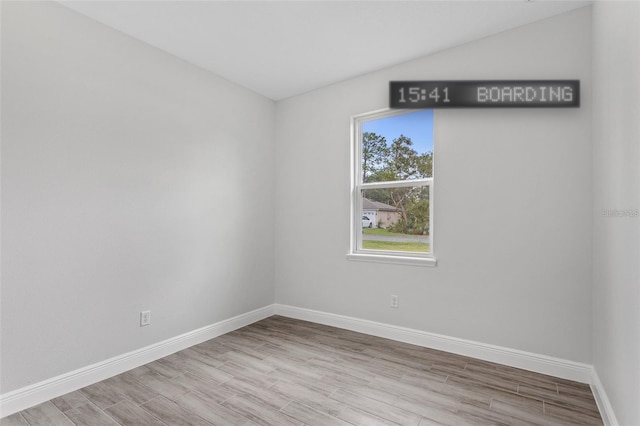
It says 15:41
